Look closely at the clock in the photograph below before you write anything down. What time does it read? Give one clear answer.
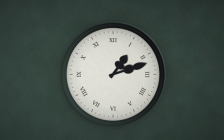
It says 1:12
